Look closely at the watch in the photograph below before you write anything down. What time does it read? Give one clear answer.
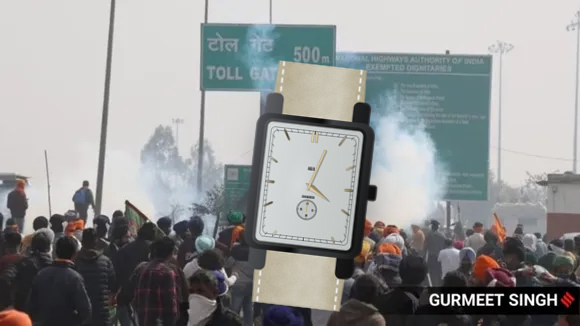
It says 4:03
